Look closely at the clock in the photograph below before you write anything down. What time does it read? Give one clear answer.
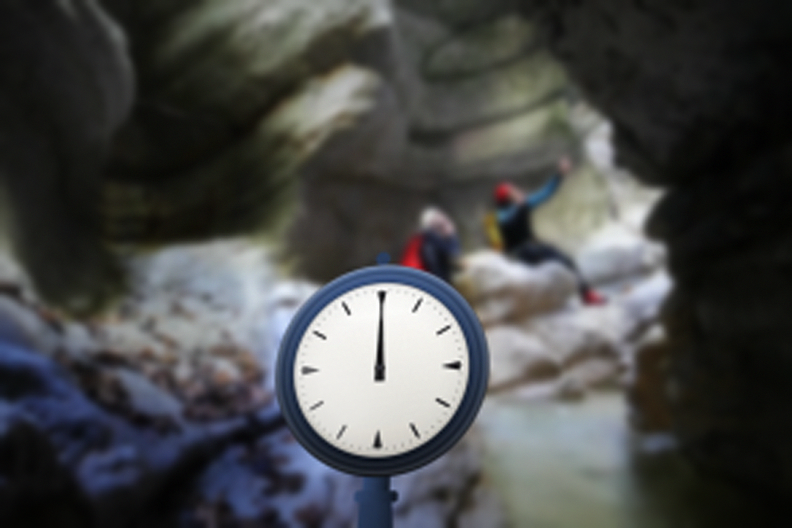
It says 12:00
